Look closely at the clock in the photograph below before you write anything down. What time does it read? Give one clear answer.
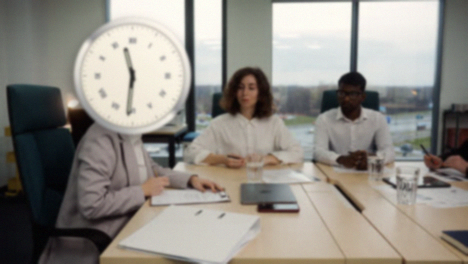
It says 11:31
